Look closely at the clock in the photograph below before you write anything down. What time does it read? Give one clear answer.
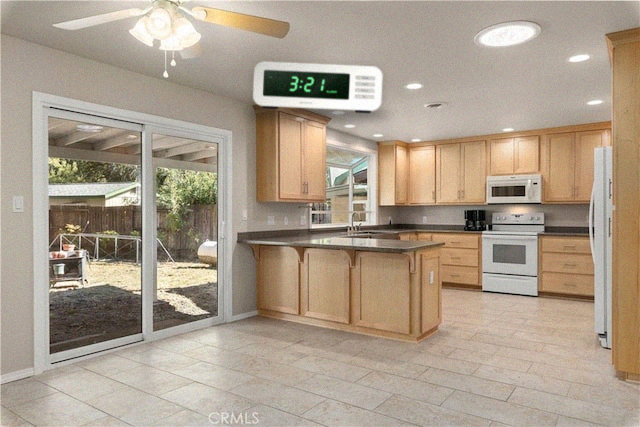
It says 3:21
